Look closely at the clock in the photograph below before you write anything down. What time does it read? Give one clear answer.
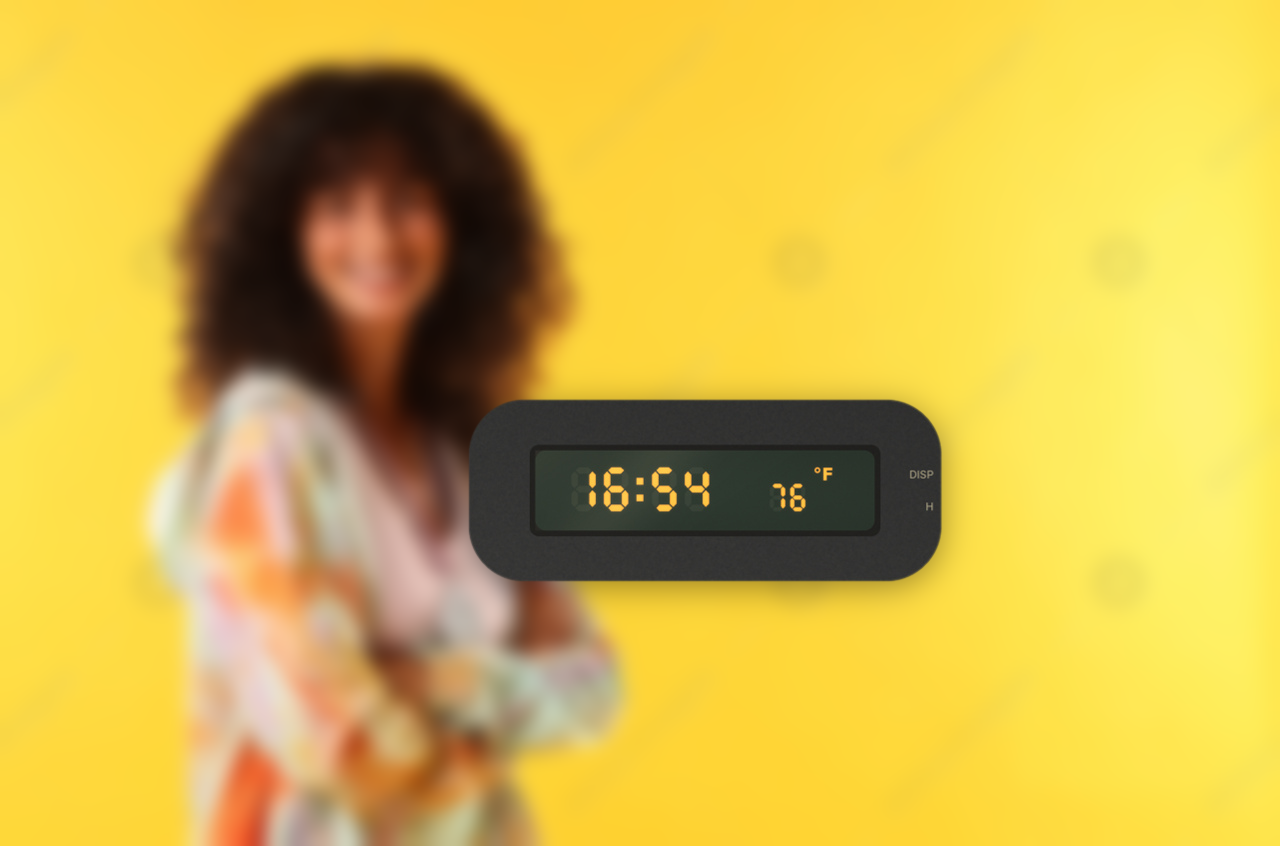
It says 16:54
